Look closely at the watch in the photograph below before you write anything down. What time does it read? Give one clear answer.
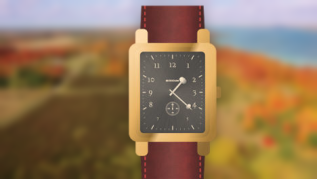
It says 1:22
